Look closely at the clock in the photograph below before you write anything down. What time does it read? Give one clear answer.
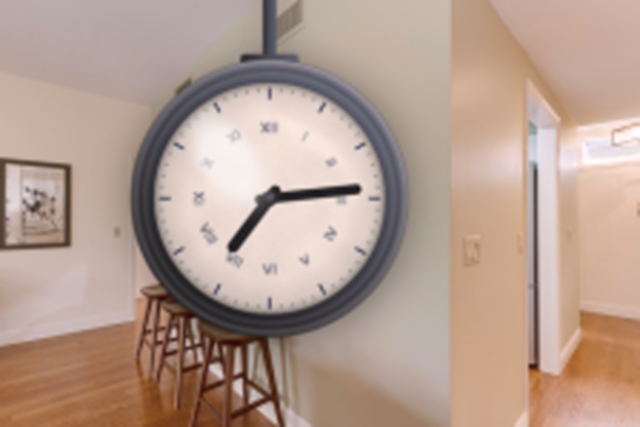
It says 7:14
